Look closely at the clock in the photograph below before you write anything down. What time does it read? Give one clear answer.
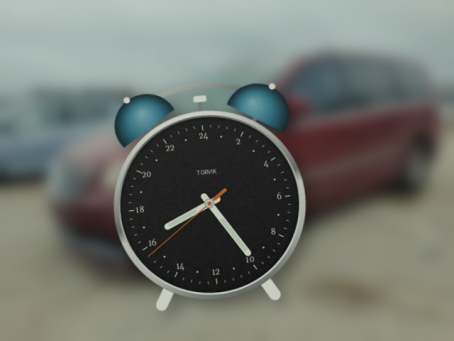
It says 16:24:39
